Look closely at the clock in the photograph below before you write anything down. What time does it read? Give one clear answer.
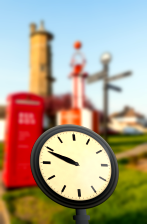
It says 9:49
